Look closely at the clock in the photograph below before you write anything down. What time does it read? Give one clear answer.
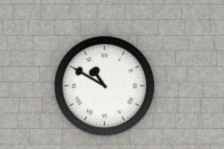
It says 10:50
